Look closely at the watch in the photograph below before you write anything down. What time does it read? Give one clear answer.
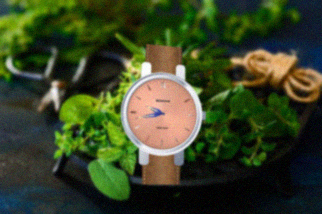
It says 9:43
